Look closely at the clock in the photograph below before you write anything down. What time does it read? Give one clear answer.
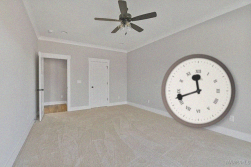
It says 11:42
